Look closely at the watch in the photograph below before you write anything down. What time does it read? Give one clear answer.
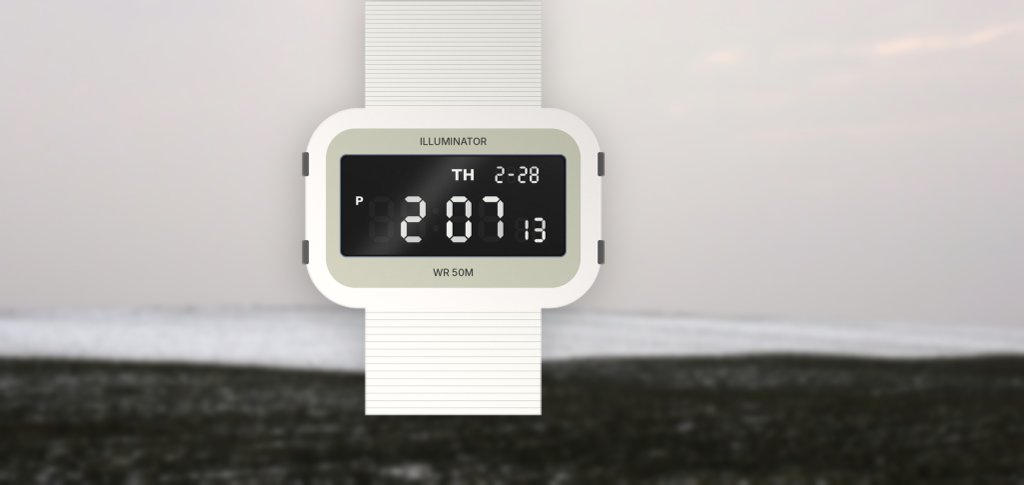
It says 2:07:13
